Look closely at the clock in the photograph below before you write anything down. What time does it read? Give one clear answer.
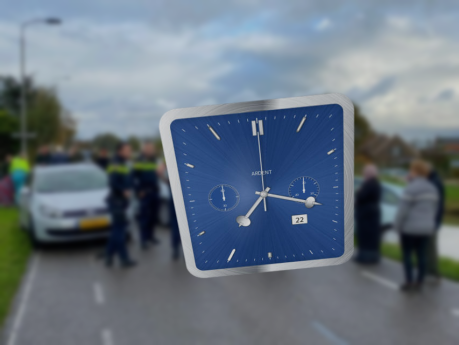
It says 7:18
